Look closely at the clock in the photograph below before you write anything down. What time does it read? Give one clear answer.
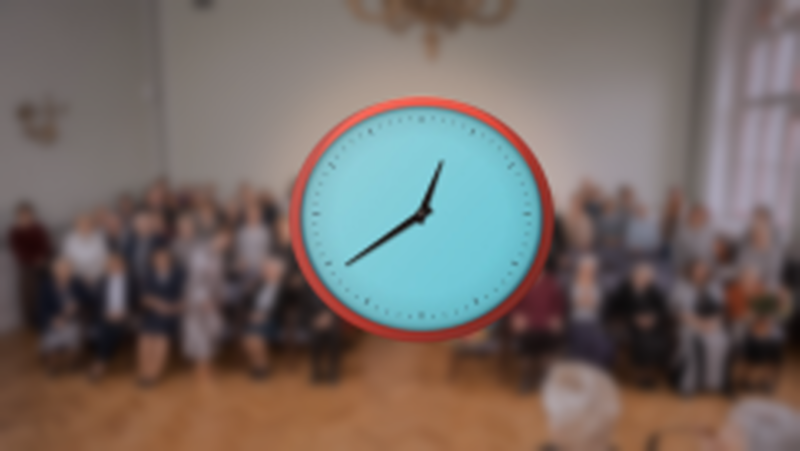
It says 12:39
